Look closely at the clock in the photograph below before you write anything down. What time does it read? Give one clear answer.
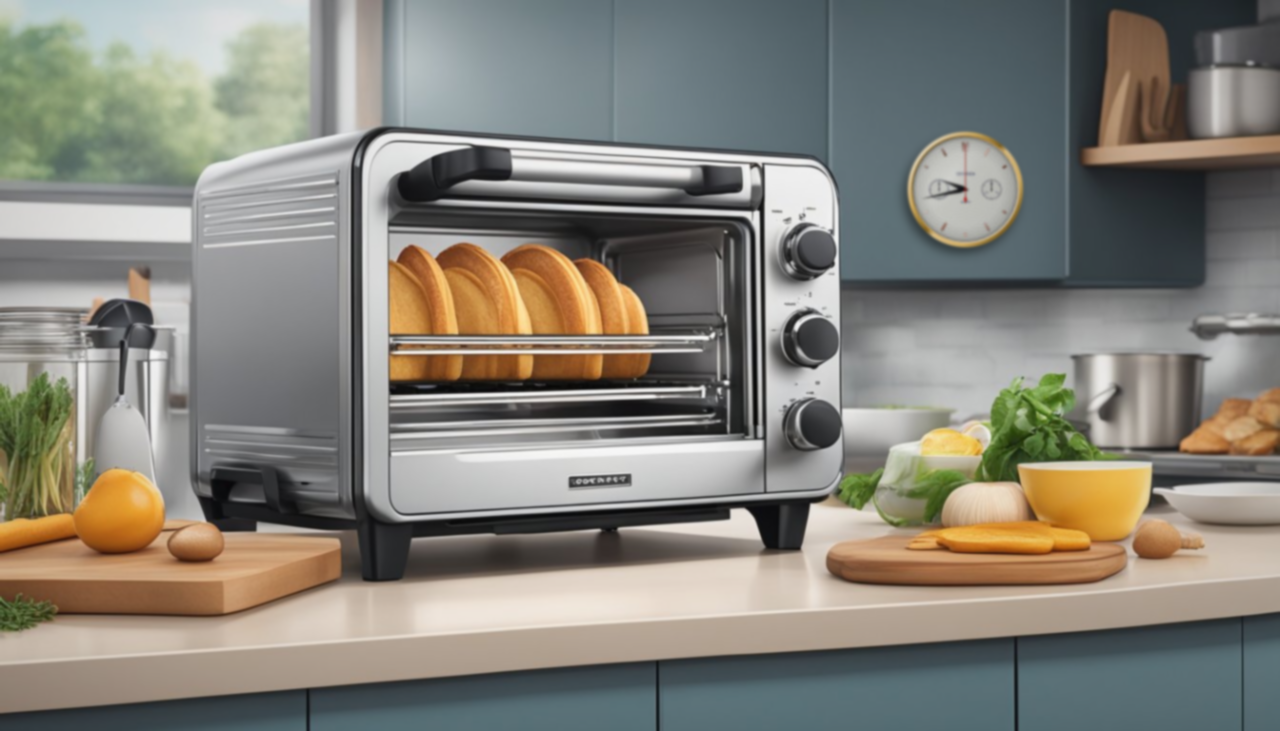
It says 9:43
